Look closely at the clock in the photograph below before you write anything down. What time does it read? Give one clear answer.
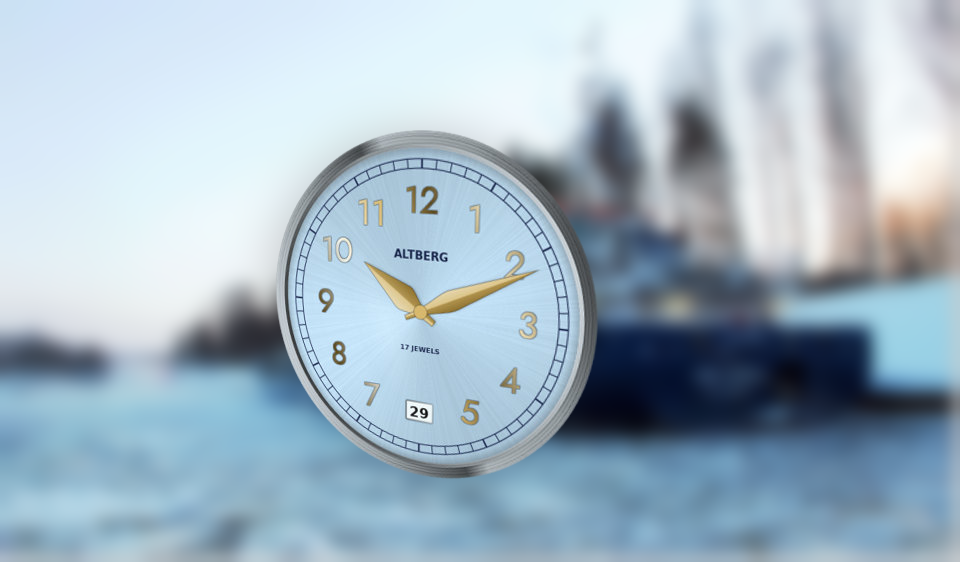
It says 10:11
